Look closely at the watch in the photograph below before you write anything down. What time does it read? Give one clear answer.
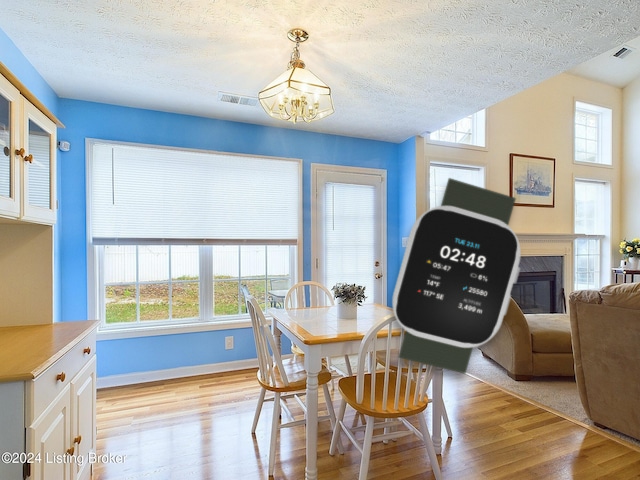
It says 2:48
